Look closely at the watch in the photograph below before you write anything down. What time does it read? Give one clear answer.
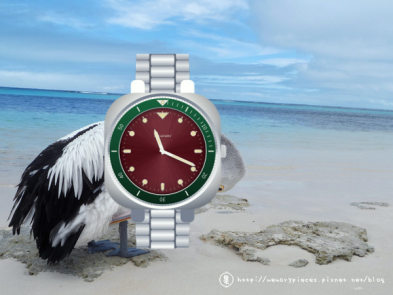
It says 11:19
